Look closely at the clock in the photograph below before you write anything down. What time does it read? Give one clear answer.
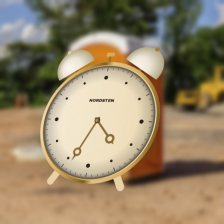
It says 4:34
